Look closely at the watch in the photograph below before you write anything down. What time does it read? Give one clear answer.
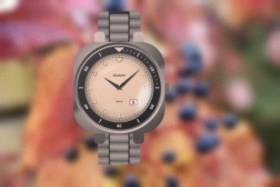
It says 10:08
